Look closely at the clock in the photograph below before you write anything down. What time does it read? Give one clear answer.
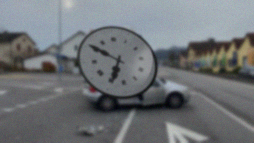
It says 6:51
